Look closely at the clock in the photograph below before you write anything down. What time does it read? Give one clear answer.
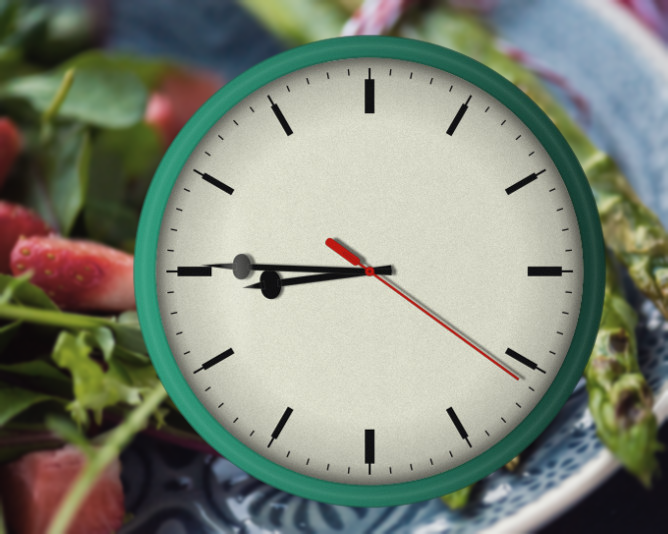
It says 8:45:21
